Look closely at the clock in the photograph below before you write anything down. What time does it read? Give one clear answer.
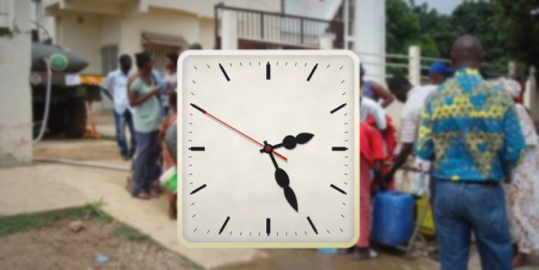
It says 2:25:50
